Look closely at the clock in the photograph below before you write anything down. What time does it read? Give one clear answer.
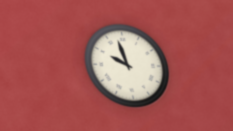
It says 9:58
